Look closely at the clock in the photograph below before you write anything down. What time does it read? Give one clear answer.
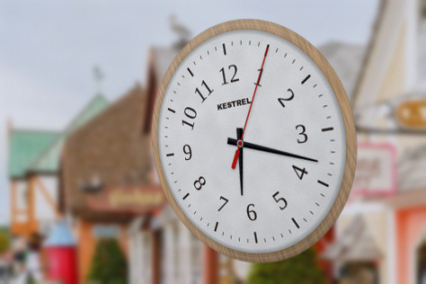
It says 6:18:05
